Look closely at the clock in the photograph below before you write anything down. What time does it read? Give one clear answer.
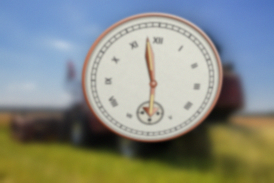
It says 5:58
